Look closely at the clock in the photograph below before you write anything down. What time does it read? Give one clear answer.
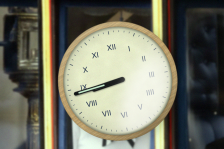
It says 8:44
